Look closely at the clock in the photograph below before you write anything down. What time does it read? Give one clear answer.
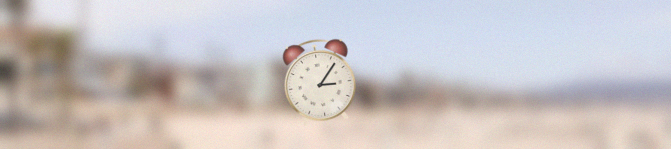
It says 3:07
